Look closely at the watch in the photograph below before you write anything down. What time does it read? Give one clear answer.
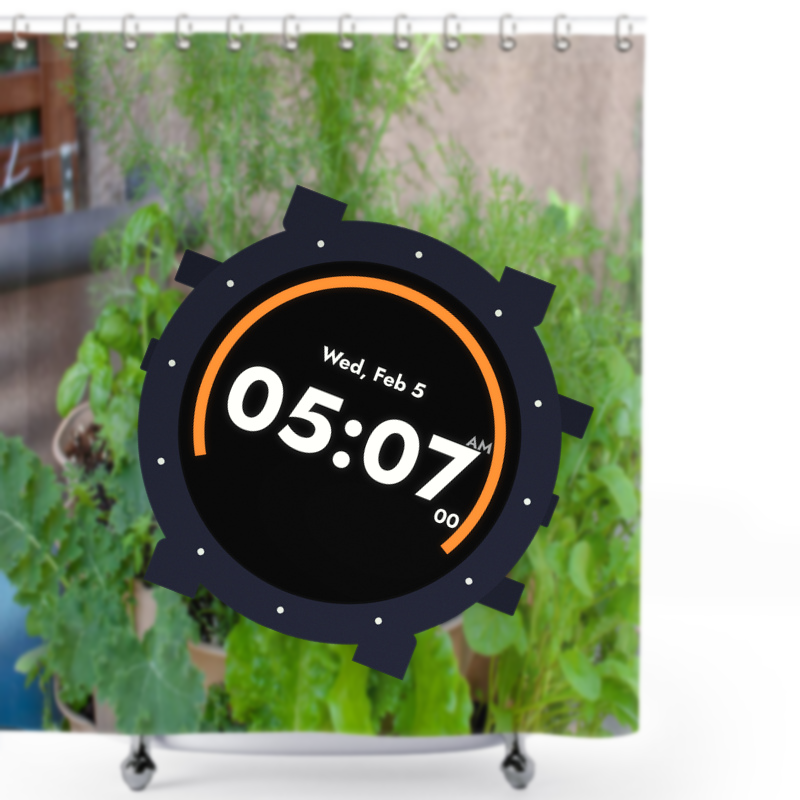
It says 5:07:00
